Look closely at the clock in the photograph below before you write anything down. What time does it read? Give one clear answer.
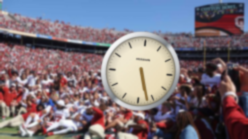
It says 5:27
